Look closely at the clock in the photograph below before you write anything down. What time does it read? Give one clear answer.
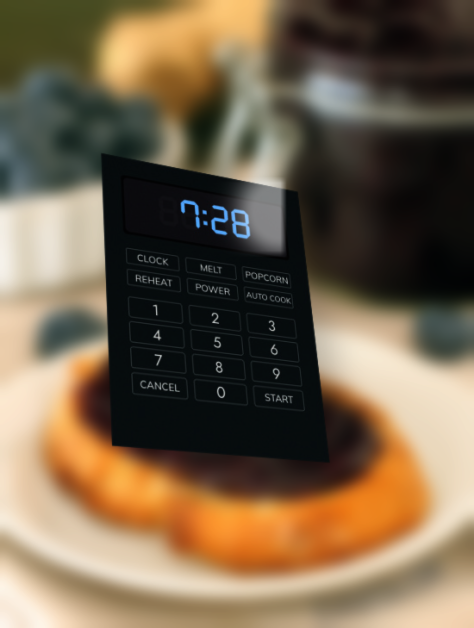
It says 7:28
